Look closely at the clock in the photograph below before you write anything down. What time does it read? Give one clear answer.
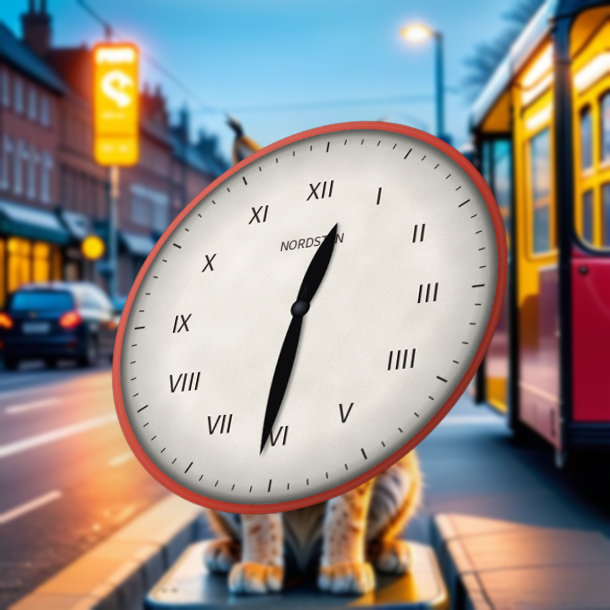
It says 12:31
